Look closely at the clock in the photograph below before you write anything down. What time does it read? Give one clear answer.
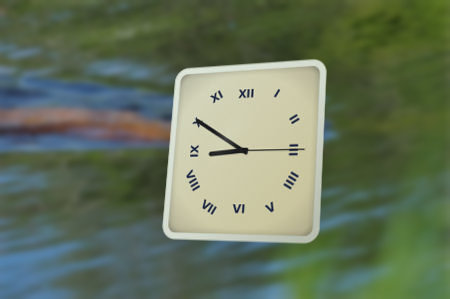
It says 8:50:15
